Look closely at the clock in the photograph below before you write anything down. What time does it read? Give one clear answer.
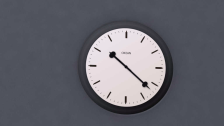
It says 10:22
